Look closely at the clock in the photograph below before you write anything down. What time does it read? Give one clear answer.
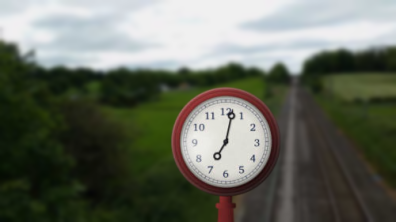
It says 7:02
